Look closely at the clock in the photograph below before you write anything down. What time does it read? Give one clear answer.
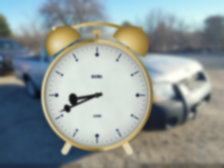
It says 8:41
